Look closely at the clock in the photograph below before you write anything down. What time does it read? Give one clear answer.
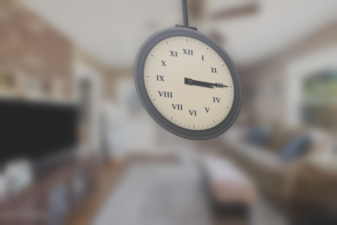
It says 3:15
